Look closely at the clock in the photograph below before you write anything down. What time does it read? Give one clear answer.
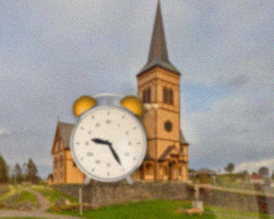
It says 9:25
